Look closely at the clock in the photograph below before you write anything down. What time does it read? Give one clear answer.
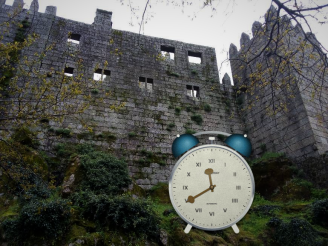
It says 11:40
